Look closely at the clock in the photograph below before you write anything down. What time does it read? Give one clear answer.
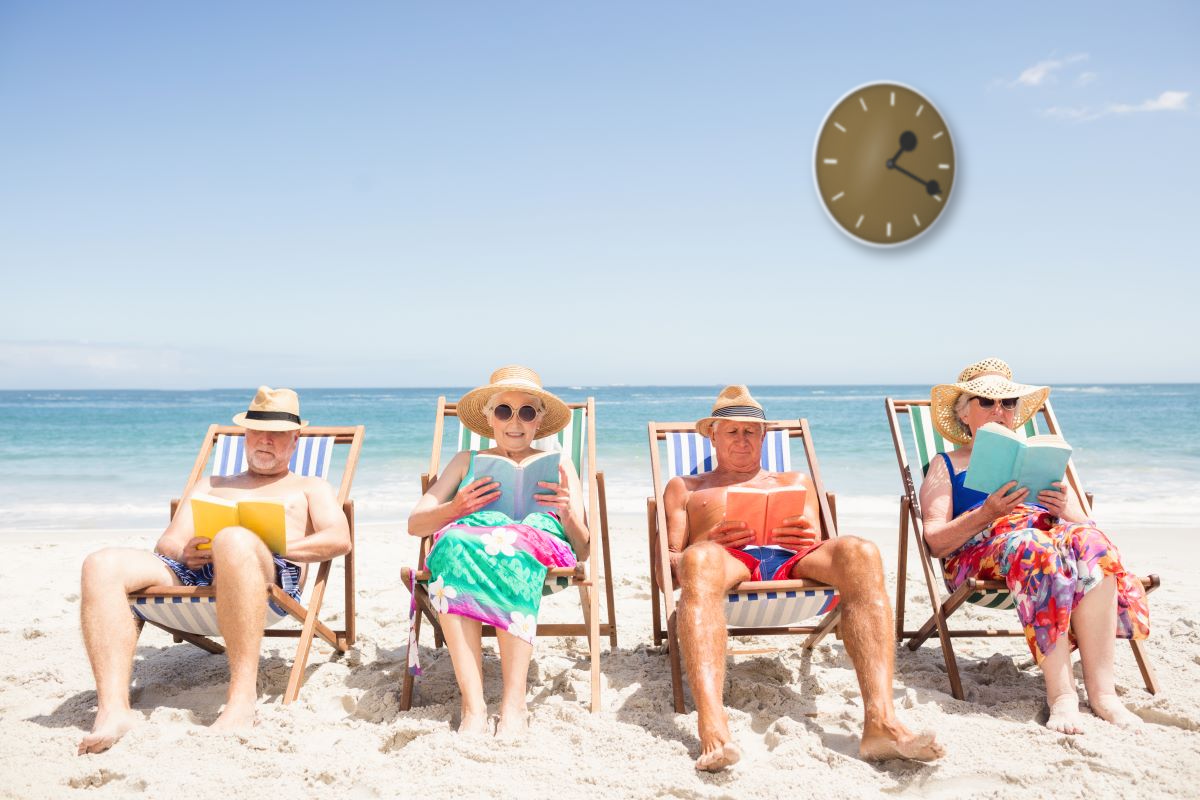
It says 1:19
